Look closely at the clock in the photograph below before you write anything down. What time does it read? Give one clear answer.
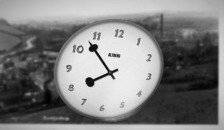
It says 7:53
